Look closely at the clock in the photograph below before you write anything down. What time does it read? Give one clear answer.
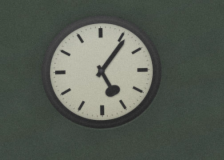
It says 5:06
